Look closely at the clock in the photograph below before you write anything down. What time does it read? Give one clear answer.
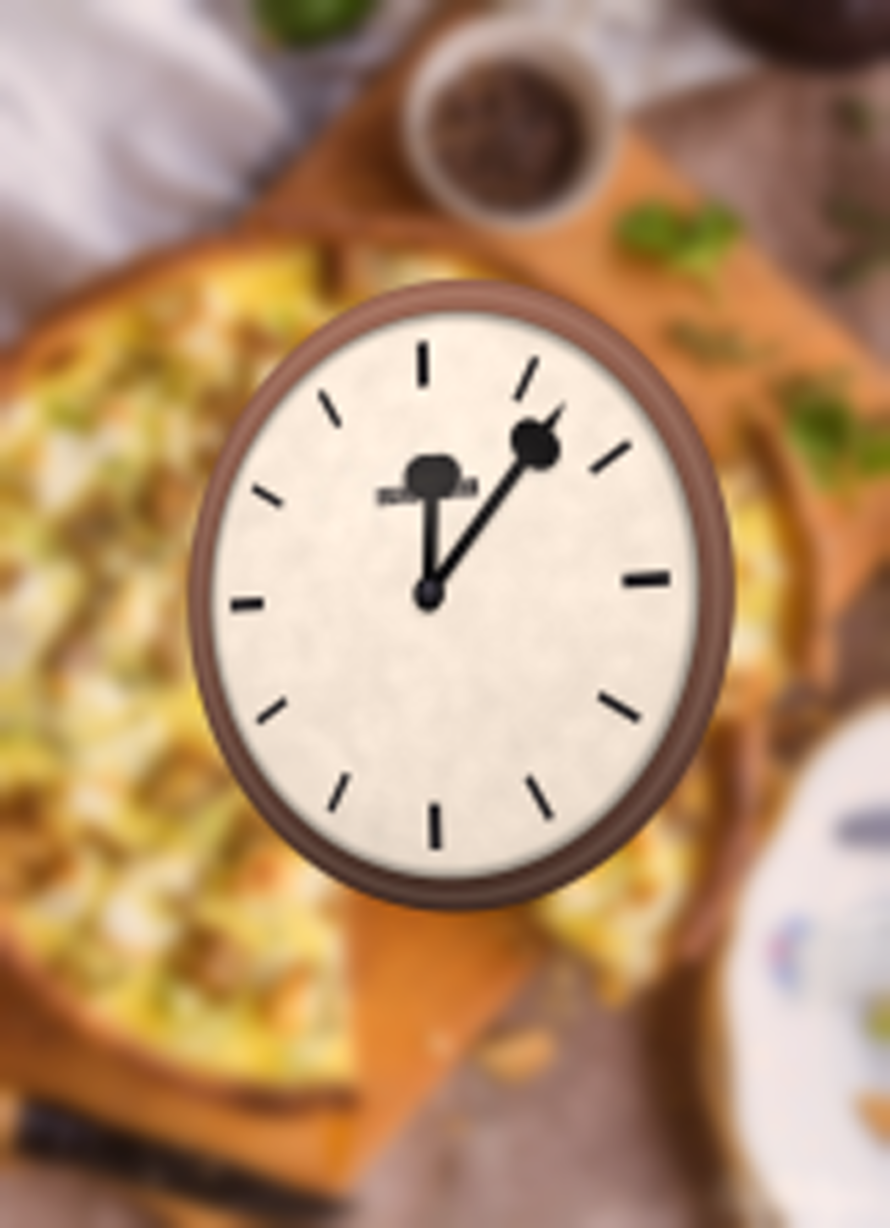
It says 12:07
